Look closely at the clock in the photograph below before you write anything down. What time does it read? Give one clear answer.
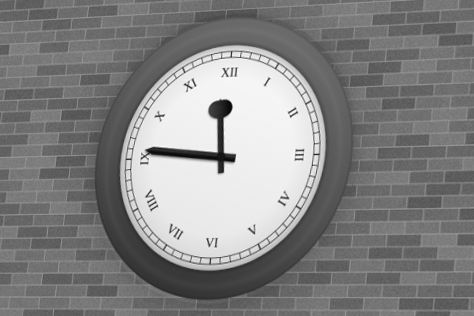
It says 11:46
